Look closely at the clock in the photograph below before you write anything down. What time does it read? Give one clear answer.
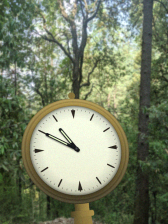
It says 10:50
